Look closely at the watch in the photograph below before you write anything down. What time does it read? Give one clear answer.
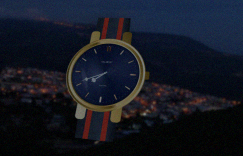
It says 7:41
